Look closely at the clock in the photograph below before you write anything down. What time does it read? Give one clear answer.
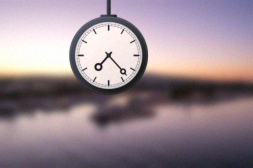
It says 7:23
